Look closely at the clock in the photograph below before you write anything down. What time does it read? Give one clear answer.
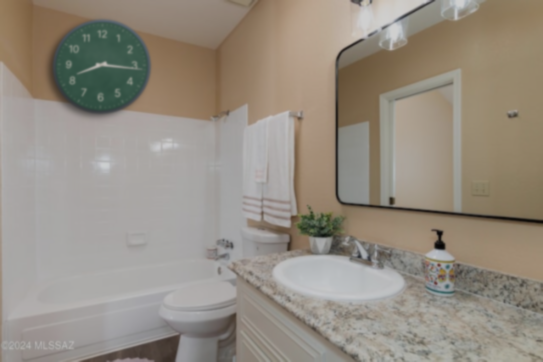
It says 8:16
